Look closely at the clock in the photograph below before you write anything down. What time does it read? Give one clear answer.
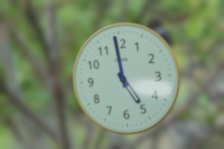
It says 4:59
